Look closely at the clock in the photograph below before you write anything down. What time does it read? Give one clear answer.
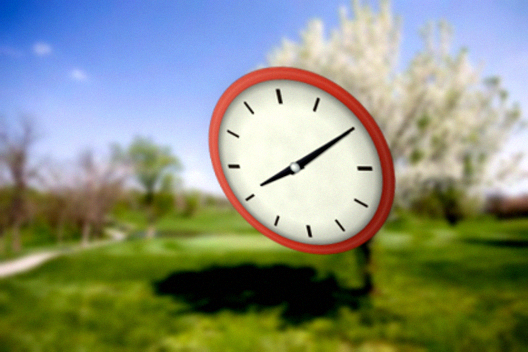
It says 8:10
